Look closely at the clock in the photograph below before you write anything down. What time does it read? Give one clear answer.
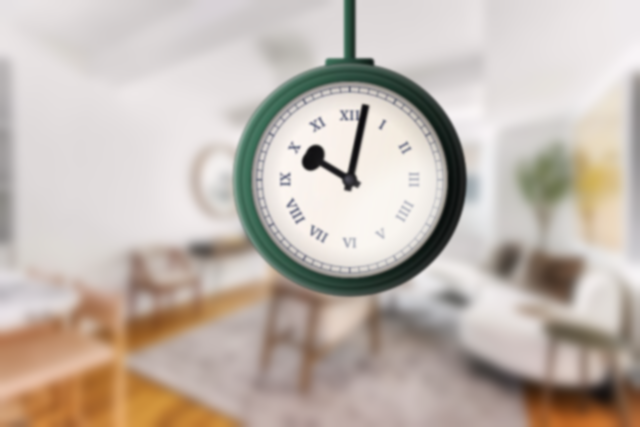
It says 10:02
